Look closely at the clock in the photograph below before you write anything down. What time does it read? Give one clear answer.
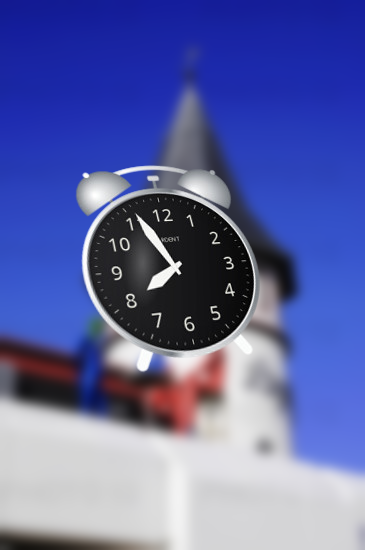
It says 7:56
